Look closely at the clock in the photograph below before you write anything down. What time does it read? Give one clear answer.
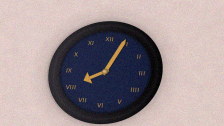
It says 8:04
